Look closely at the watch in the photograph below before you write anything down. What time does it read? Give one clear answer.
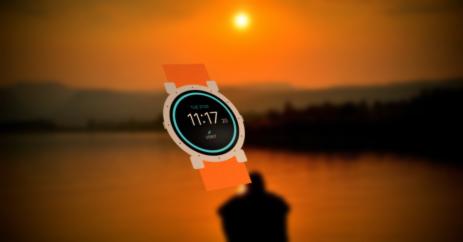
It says 11:17
